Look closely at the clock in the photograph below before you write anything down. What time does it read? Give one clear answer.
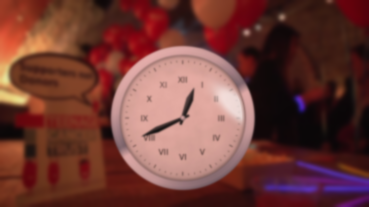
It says 12:41
